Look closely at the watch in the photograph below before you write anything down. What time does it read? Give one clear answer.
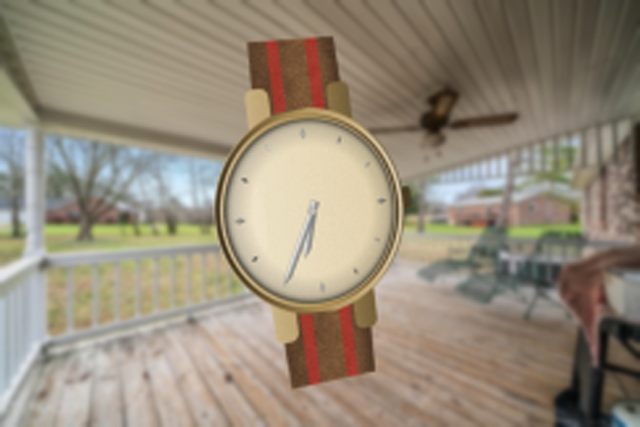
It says 6:35
